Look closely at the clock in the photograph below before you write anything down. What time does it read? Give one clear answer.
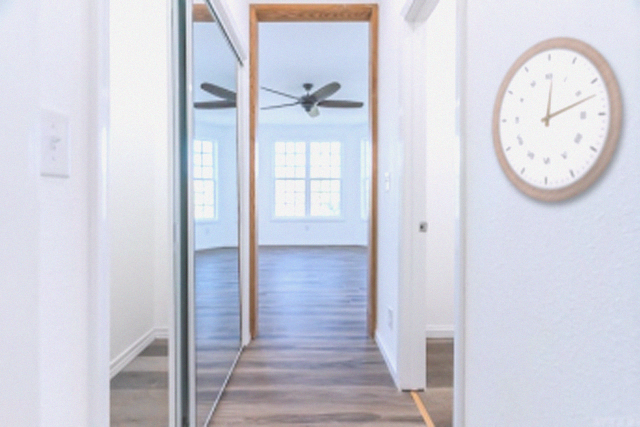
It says 12:12
